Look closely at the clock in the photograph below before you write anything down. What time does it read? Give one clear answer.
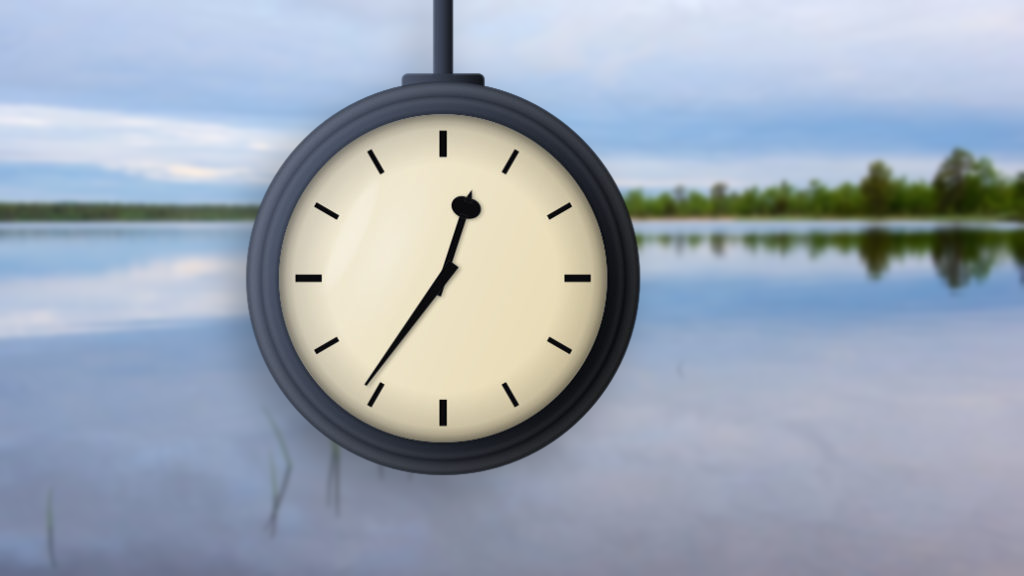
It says 12:36
